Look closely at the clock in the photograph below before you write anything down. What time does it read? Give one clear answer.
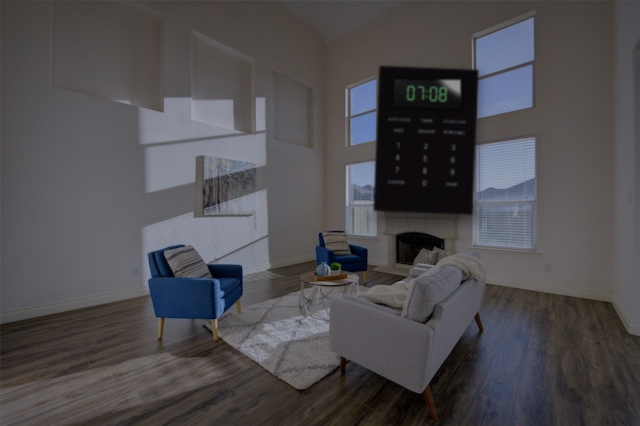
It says 7:08
